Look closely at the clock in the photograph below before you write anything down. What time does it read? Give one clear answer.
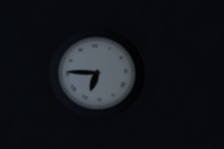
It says 6:46
